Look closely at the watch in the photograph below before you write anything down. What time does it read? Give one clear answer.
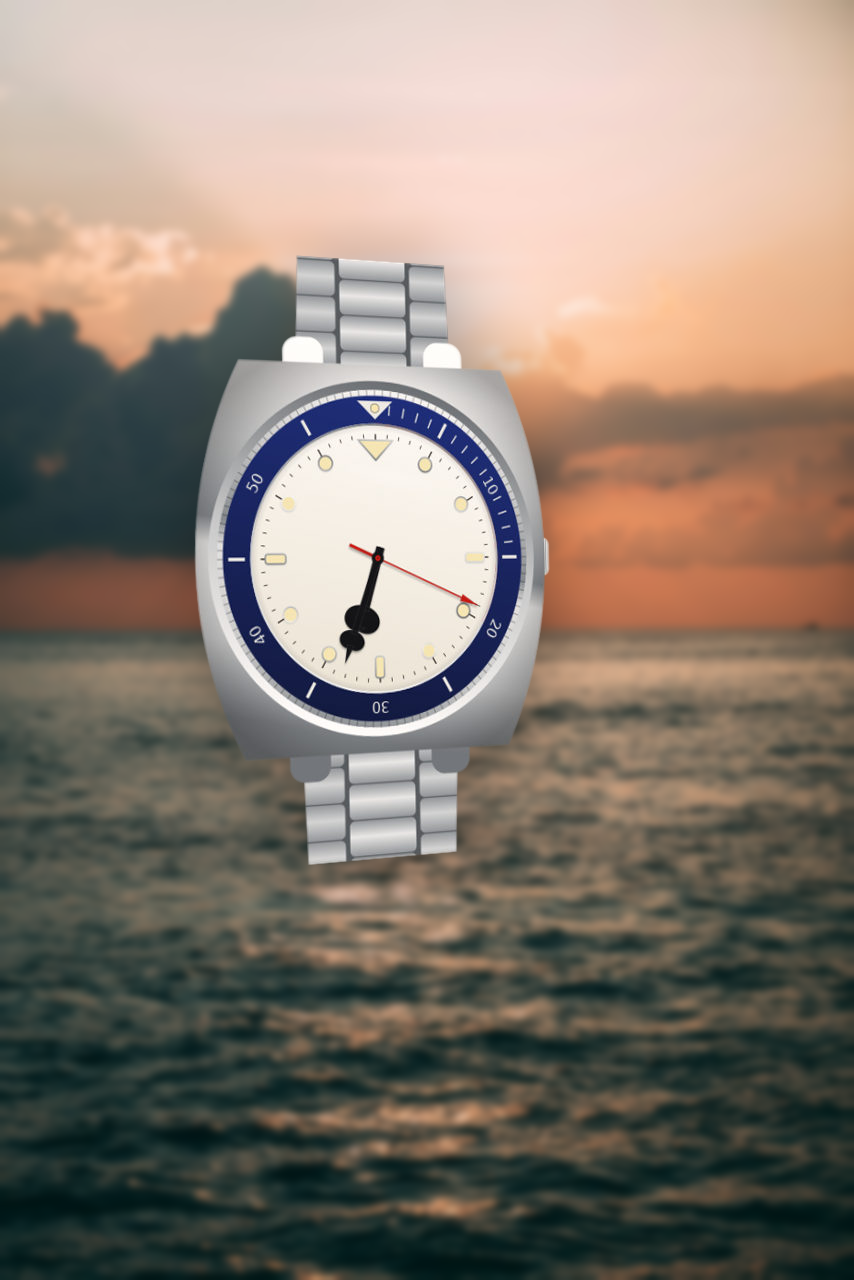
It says 6:33:19
